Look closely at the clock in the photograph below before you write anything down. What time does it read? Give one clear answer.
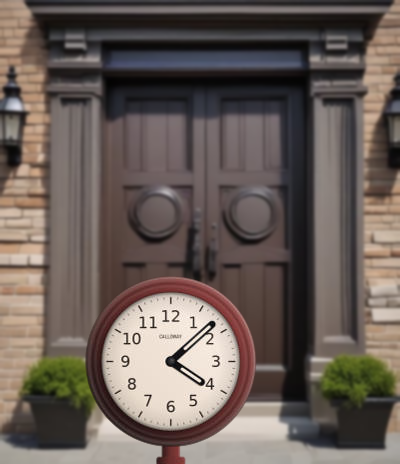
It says 4:08
